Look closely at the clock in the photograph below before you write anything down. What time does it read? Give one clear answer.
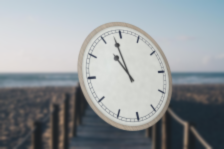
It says 10:58
